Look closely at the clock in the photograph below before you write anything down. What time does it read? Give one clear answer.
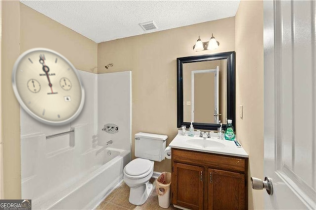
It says 11:59
